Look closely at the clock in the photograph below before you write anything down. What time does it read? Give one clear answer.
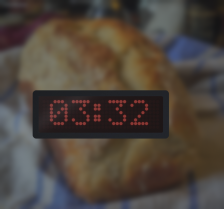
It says 3:32
